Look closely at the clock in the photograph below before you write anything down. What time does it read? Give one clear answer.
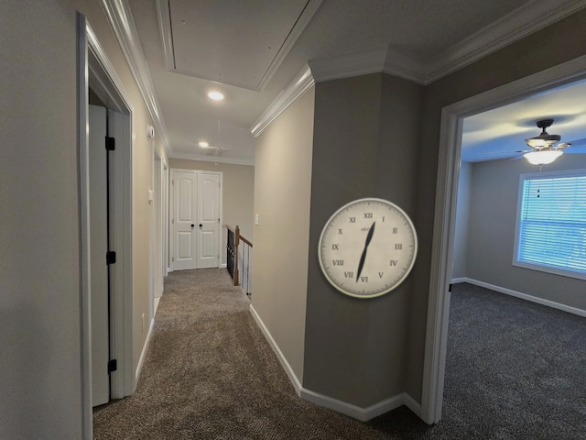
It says 12:32
